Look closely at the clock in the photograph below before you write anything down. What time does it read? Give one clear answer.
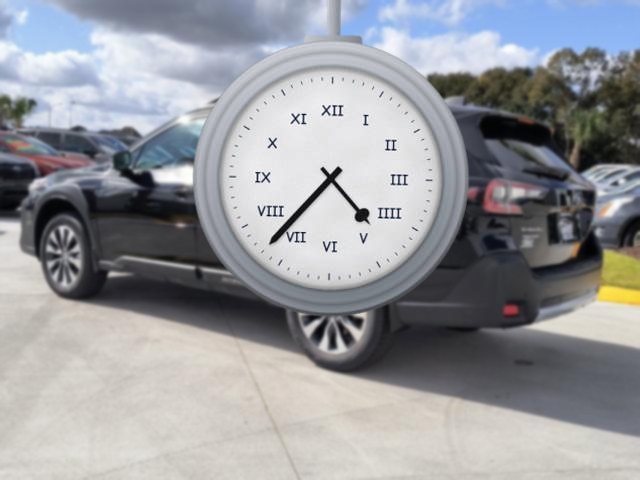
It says 4:37
